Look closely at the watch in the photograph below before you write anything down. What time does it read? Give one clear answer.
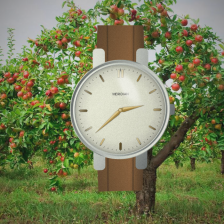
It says 2:38
